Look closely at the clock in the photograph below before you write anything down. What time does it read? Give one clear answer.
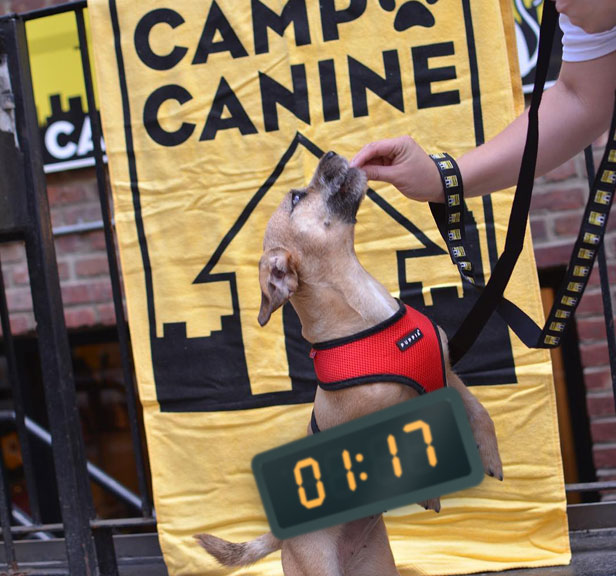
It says 1:17
